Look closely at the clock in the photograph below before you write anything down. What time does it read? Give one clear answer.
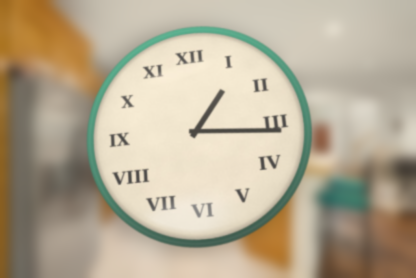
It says 1:16
